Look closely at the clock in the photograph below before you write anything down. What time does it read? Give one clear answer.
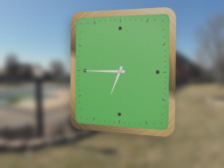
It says 6:45
